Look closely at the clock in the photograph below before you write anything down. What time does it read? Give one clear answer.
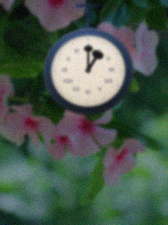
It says 1:00
